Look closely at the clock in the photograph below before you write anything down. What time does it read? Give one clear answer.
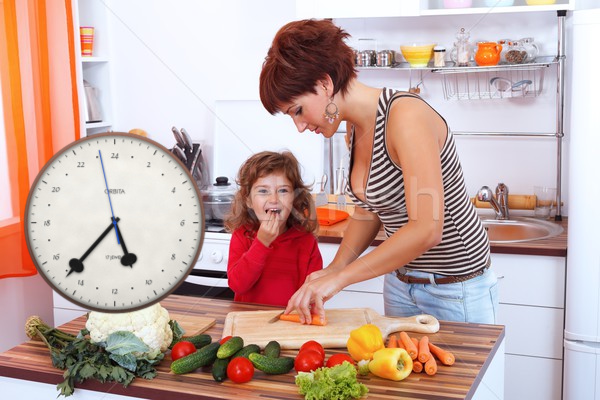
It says 10:36:58
